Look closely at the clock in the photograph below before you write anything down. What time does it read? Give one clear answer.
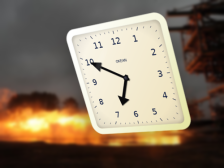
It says 6:50
